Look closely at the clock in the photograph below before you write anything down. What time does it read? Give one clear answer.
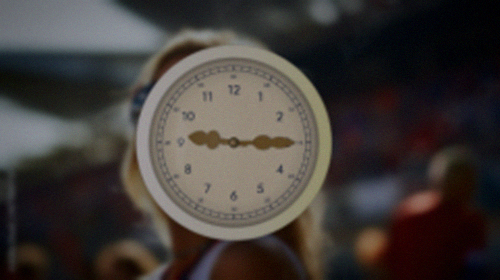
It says 9:15
